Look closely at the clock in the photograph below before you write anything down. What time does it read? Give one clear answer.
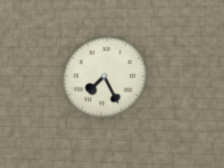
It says 7:25
